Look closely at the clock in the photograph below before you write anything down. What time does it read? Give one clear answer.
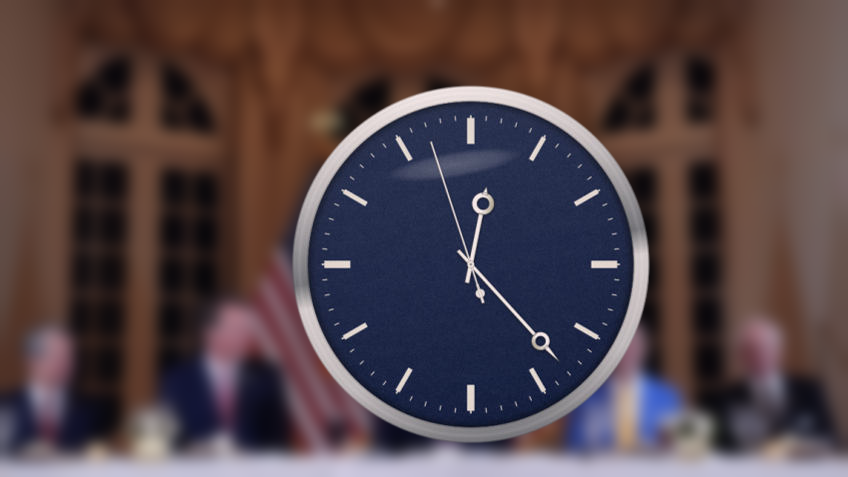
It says 12:22:57
